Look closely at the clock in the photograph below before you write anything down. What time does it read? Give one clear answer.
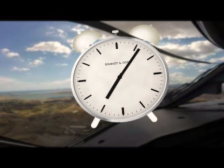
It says 7:06
